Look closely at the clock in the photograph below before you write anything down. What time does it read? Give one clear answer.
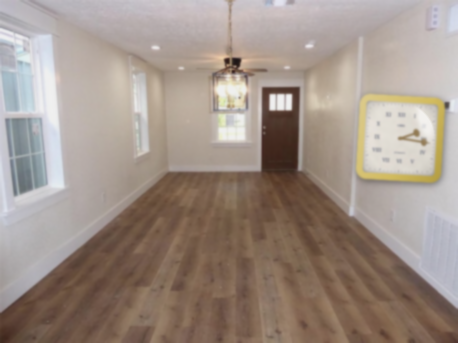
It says 2:16
